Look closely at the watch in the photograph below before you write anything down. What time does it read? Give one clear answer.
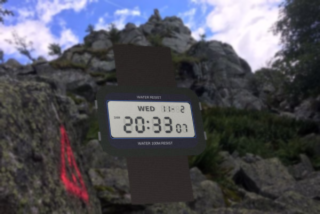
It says 20:33:07
